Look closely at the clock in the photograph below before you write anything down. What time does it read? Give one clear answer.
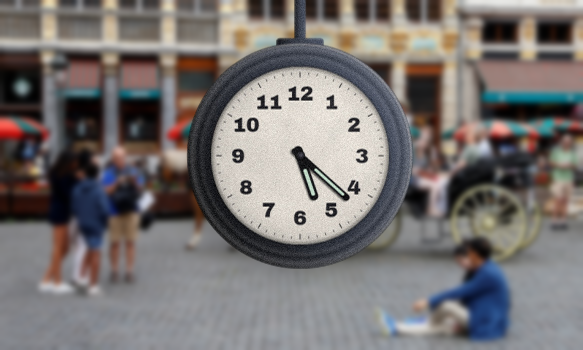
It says 5:22
